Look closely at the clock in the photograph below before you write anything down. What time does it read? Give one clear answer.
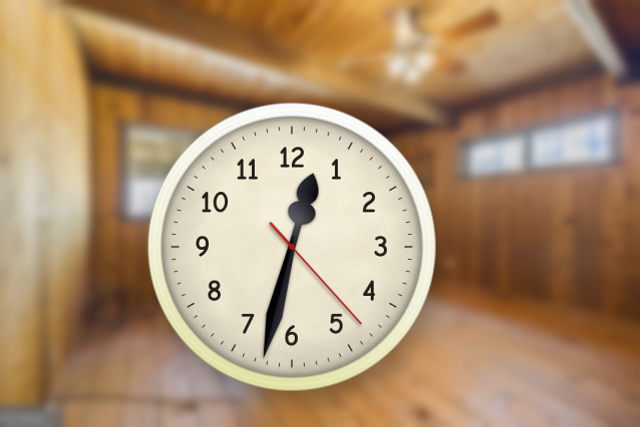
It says 12:32:23
